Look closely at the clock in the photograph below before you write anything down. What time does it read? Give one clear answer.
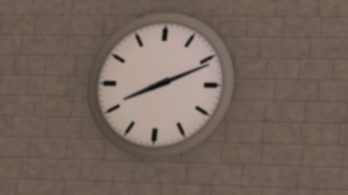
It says 8:11
